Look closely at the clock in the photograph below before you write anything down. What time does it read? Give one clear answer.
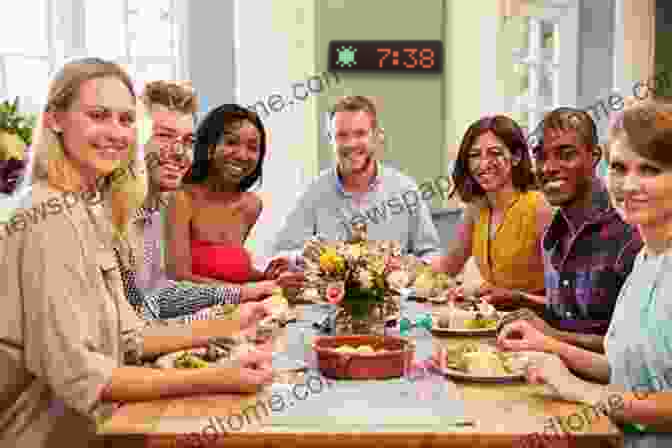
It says 7:38
